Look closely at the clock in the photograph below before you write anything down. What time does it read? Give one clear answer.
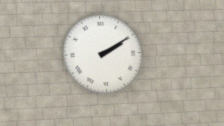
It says 2:10
